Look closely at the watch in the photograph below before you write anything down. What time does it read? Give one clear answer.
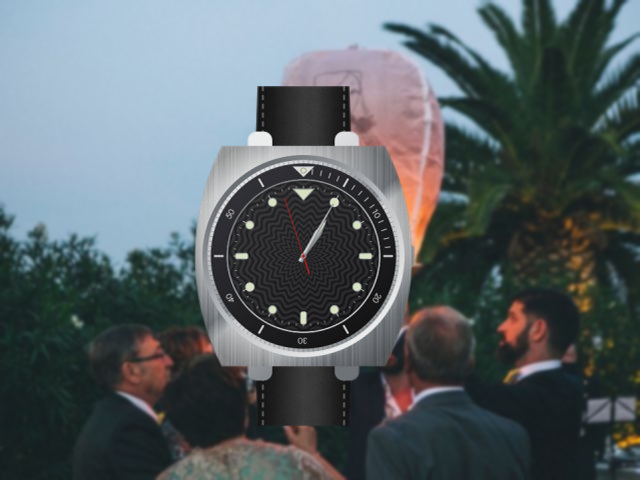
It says 1:04:57
